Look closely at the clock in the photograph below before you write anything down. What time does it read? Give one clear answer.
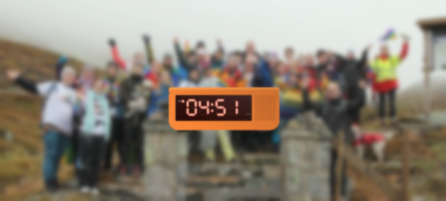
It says 4:51
